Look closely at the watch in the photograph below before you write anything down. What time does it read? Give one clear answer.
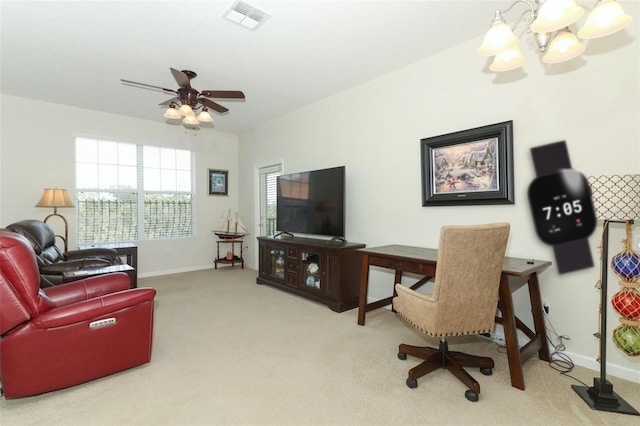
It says 7:05
